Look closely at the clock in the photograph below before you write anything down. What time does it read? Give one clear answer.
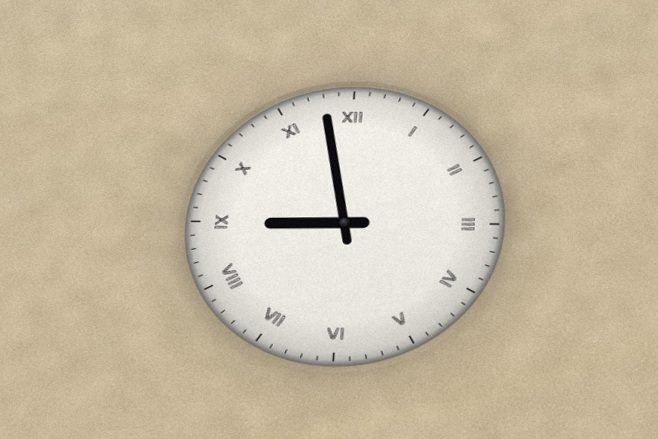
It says 8:58
